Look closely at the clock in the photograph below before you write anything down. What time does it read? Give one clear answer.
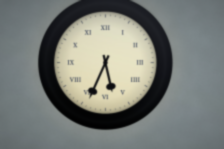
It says 5:34
